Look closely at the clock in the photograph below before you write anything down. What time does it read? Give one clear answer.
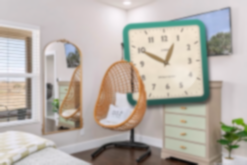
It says 12:50
